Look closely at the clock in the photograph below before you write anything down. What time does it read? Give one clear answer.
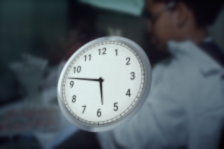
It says 5:47
